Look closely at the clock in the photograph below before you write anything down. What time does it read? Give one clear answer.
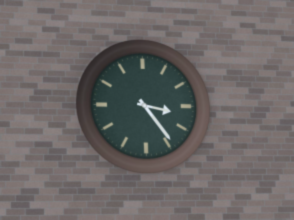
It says 3:24
